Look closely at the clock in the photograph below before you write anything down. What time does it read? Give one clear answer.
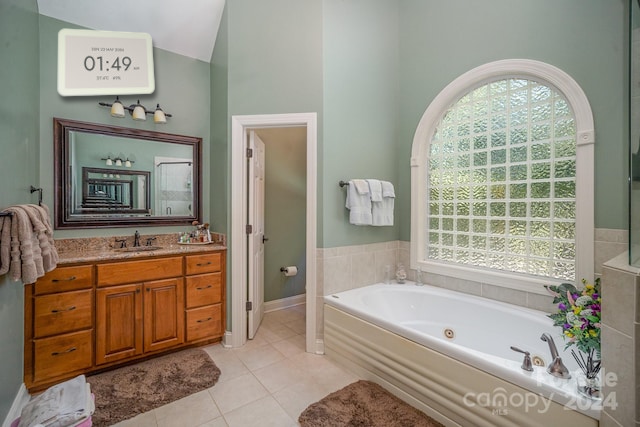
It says 1:49
